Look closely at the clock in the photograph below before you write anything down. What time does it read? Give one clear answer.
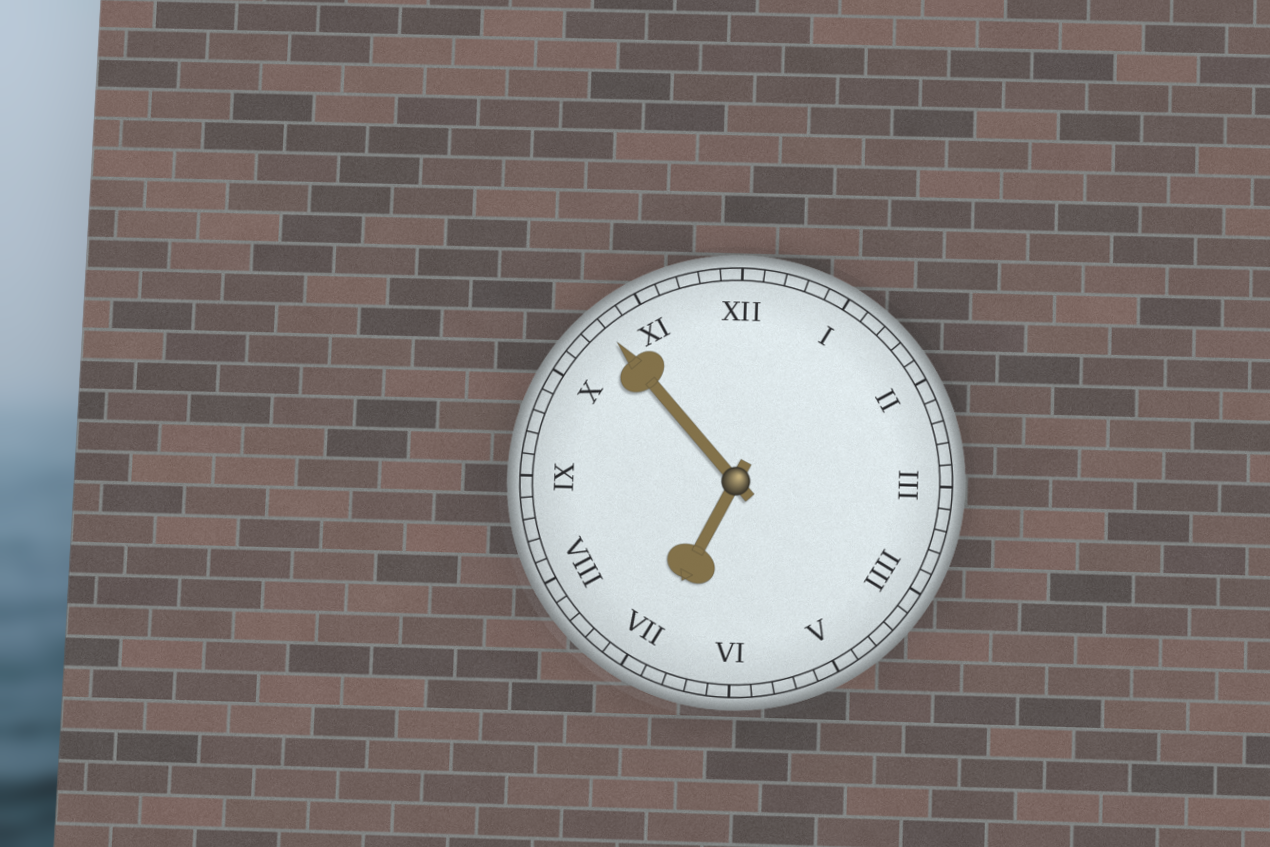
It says 6:53
